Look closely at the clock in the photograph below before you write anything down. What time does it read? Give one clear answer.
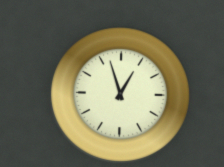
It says 12:57
